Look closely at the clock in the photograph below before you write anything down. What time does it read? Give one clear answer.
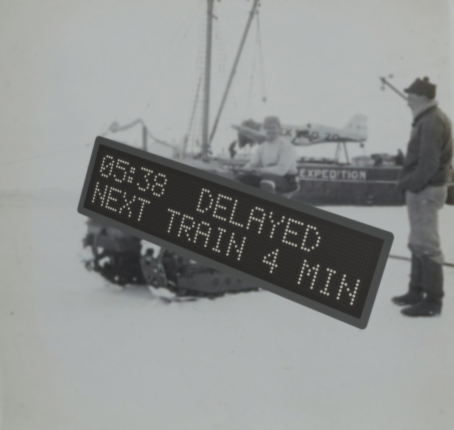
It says 5:38
